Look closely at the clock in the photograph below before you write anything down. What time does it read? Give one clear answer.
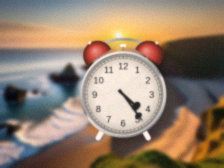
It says 4:24
